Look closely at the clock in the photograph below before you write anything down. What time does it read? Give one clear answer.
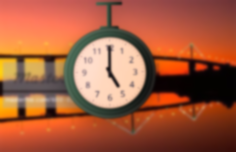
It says 5:00
